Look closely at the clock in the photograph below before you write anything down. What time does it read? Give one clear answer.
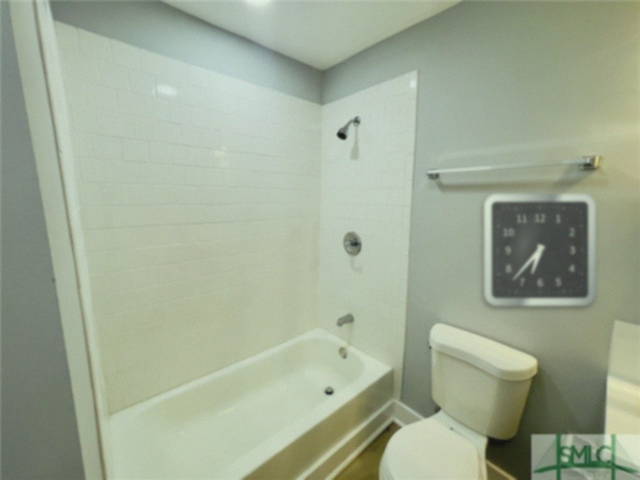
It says 6:37
